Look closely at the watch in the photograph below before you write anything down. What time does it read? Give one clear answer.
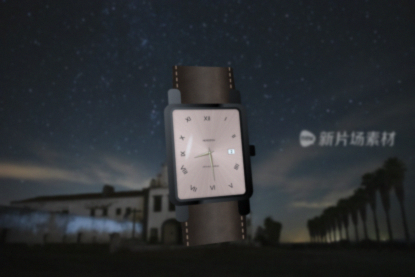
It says 8:29
